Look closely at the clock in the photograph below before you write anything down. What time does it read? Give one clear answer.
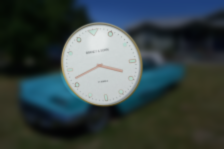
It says 3:42
